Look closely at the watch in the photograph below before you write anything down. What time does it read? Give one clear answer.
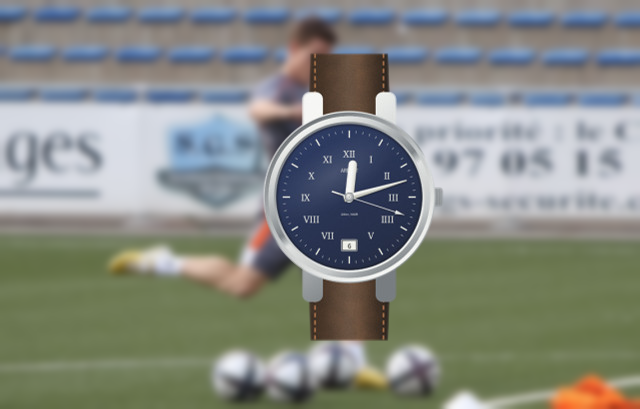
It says 12:12:18
